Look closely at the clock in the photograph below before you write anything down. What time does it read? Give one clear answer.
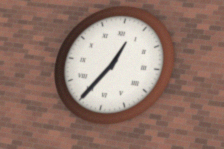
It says 12:35
